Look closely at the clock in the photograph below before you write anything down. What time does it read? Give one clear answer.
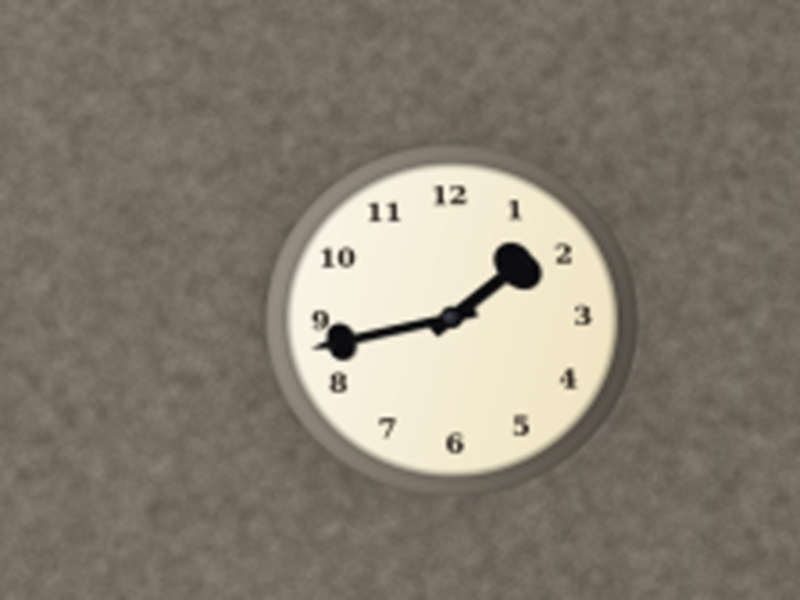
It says 1:43
